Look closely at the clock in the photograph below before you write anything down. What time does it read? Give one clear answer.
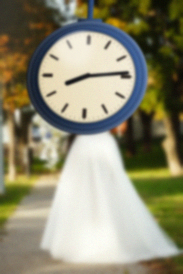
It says 8:14
